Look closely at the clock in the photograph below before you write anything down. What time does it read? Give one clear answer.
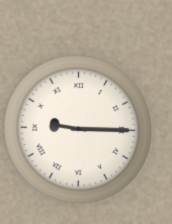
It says 9:15
